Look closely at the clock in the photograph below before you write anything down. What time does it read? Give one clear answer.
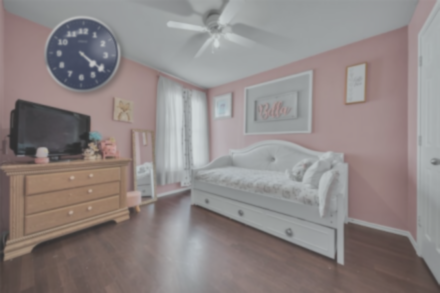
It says 4:21
